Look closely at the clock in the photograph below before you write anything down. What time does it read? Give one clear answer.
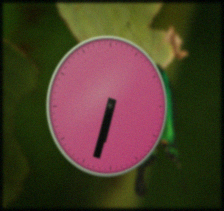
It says 6:33
